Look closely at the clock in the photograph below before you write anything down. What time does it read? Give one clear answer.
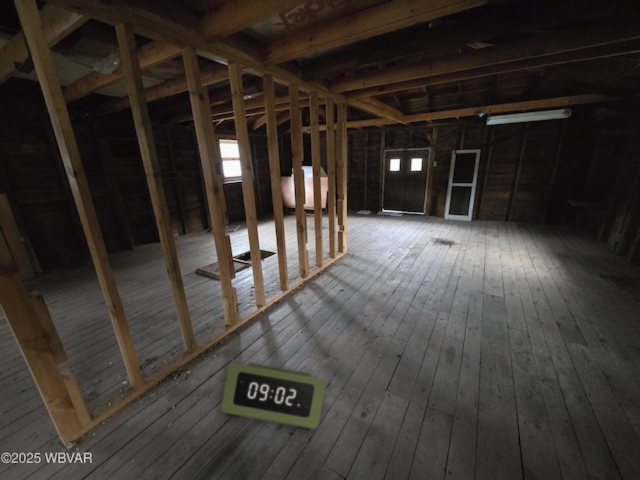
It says 9:02
